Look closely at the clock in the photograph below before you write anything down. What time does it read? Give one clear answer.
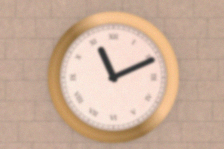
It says 11:11
